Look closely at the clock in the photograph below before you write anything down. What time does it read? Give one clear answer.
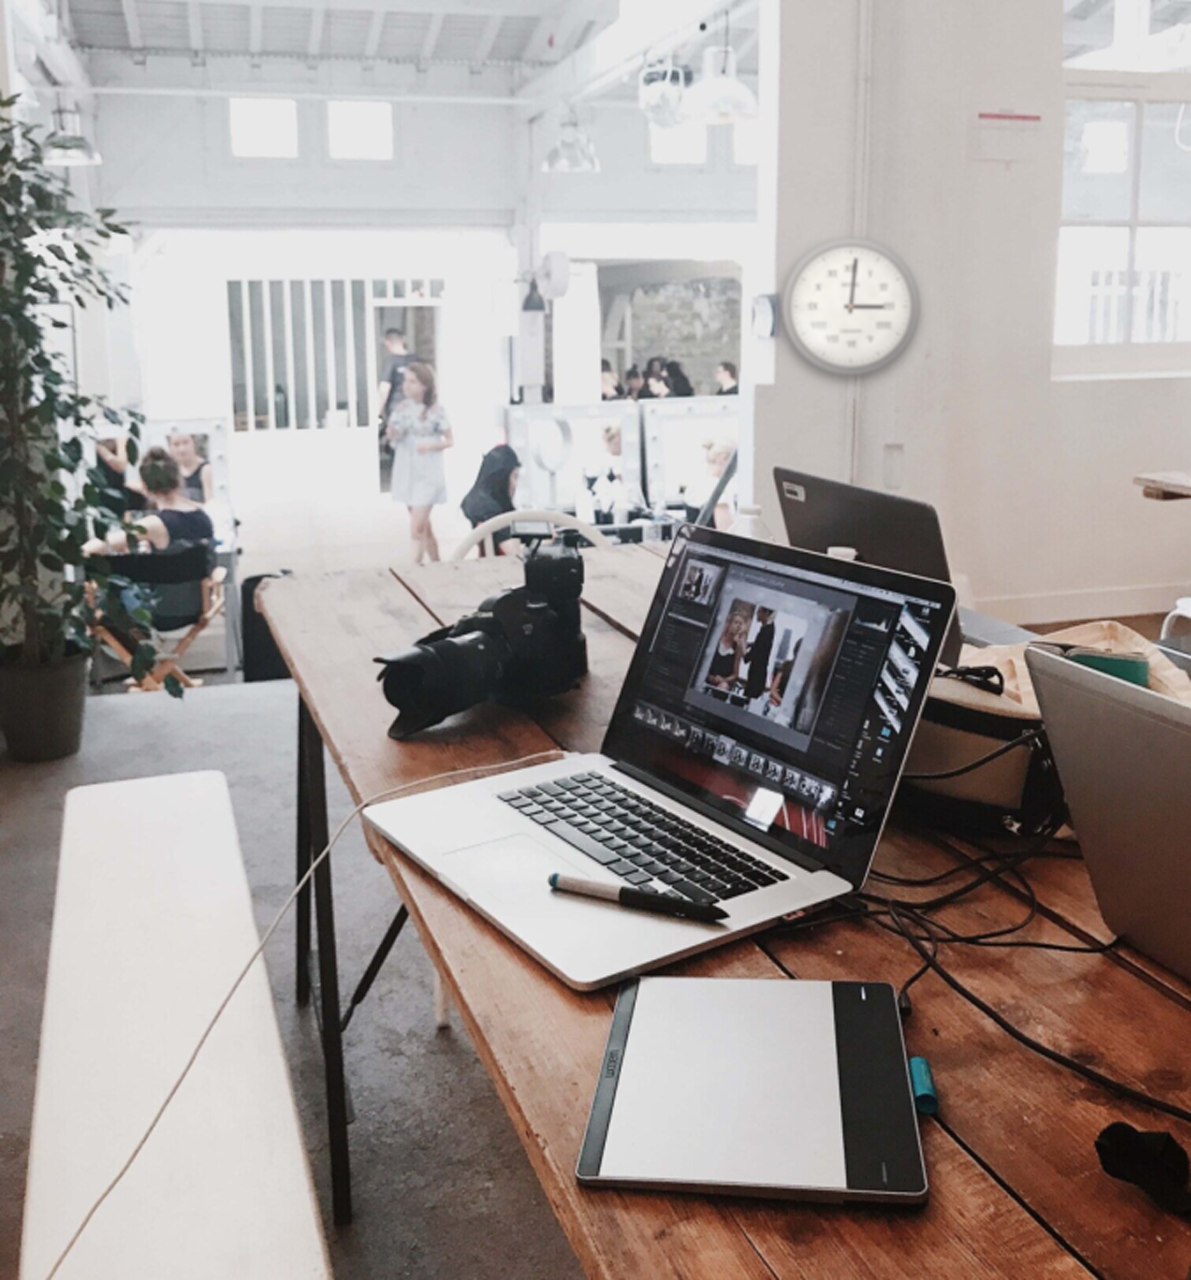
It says 3:01
